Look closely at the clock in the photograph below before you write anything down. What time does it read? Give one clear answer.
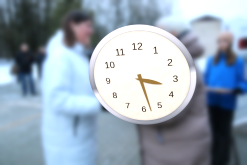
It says 3:28
